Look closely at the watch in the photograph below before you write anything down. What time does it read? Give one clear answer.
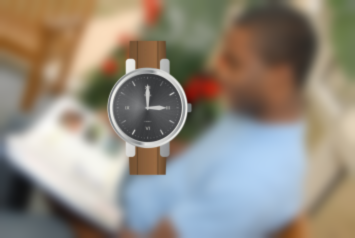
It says 3:00
